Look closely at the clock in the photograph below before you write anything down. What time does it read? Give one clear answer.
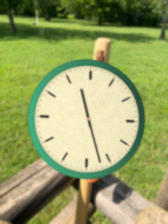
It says 11:27
